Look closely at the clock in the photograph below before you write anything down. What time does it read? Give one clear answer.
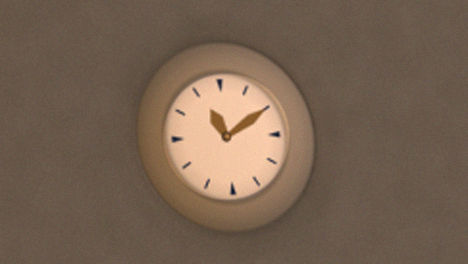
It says 11:10
